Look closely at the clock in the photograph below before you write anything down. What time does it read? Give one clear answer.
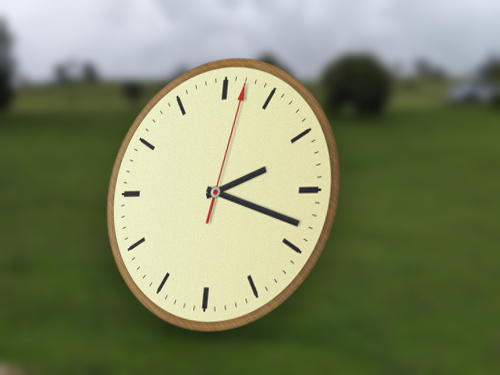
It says 2:18:02
